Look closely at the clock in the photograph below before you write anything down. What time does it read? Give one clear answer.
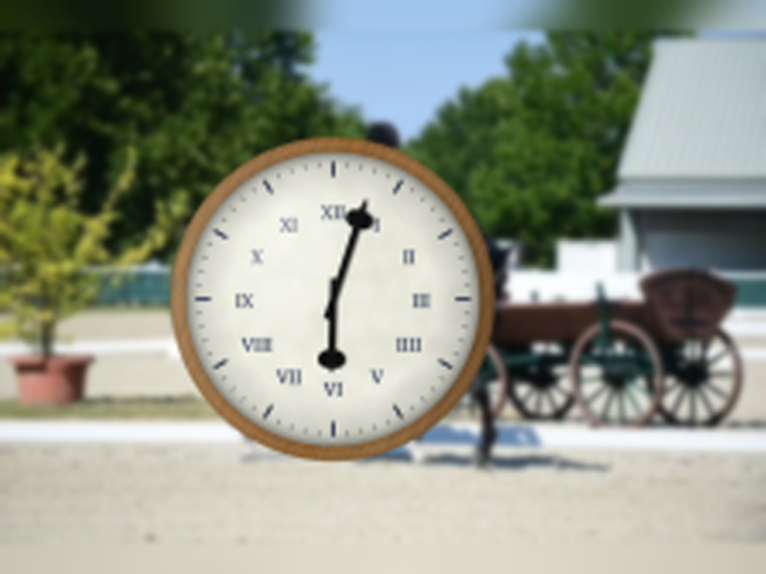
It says 6:03
